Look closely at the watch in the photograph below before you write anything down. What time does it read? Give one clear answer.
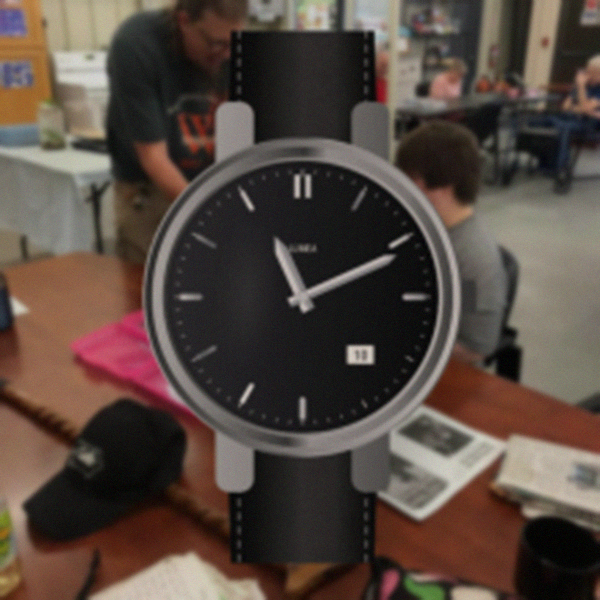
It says 11:11
